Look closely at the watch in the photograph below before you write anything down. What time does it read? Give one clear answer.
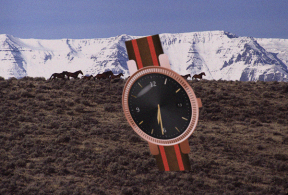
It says 6:31
